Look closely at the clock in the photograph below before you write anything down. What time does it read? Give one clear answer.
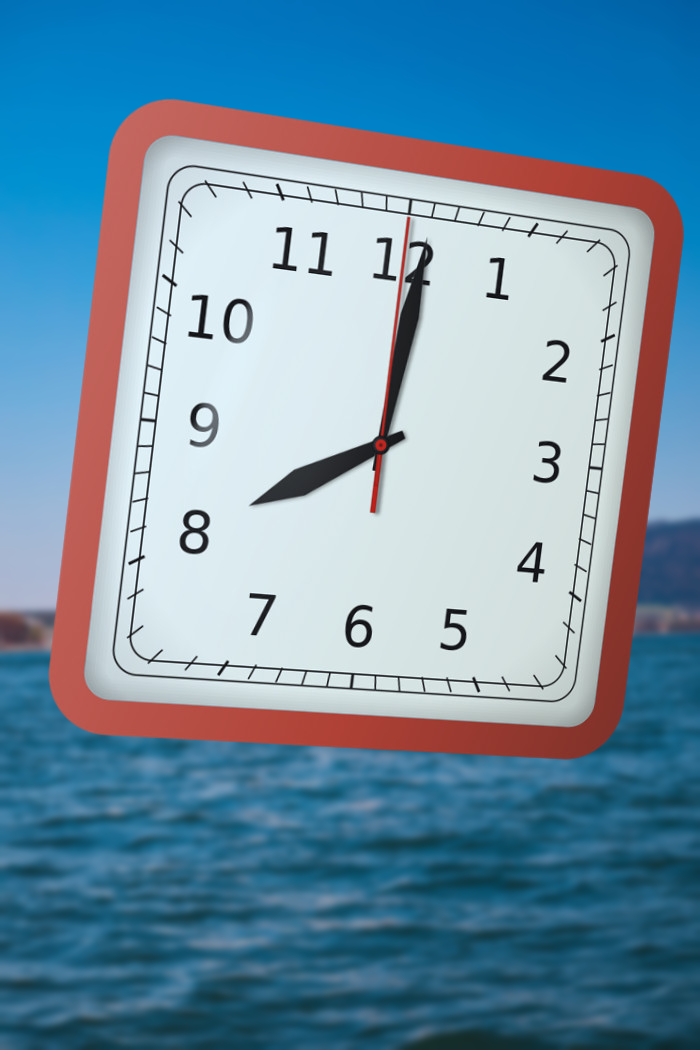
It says 8:01:00
